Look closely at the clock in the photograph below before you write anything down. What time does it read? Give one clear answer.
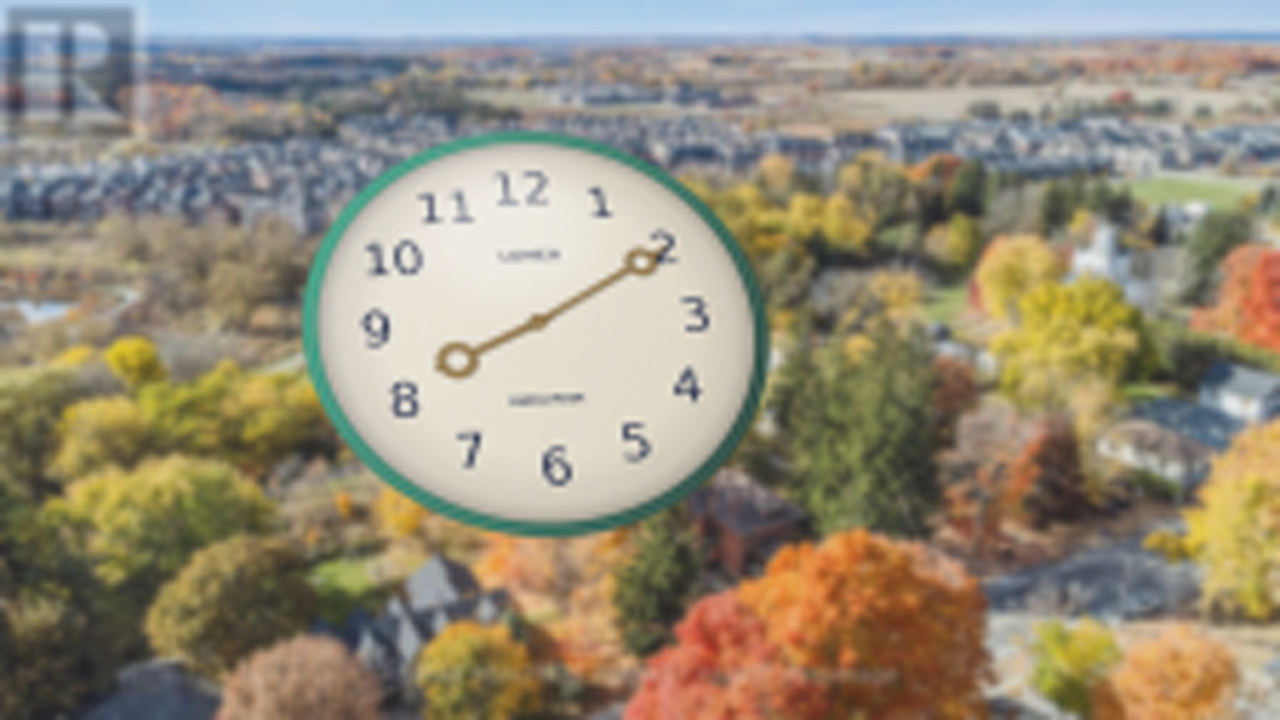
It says 8:10
